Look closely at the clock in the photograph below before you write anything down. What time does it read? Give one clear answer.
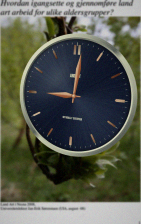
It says 9:01
